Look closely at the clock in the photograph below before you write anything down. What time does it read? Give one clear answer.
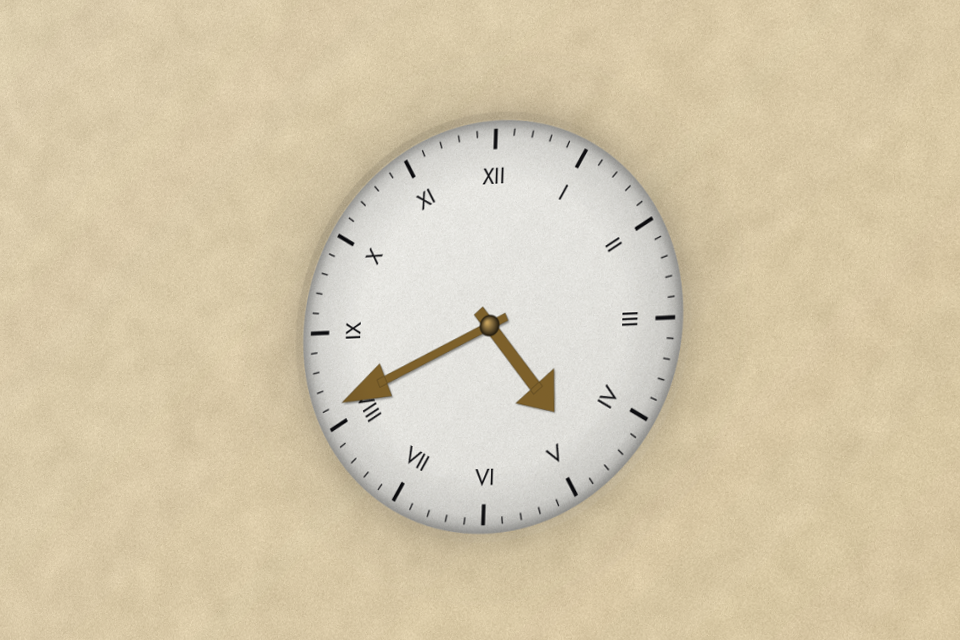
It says 4:41
